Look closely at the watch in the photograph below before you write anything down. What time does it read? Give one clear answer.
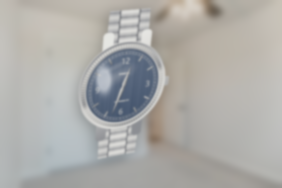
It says 12:33
